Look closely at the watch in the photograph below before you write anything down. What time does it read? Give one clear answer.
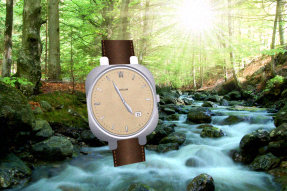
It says 4:56
